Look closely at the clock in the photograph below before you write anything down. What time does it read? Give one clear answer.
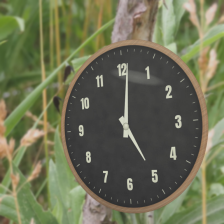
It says 5:01
